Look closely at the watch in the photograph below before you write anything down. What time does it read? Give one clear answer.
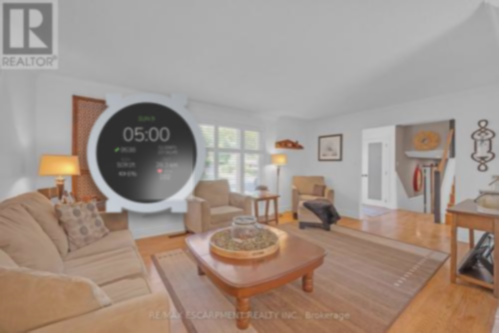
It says 5:00
